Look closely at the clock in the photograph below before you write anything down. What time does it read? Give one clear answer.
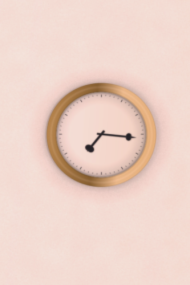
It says 7:16
